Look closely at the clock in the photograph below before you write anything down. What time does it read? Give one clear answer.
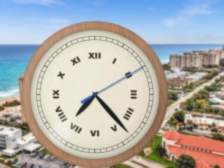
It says 7:23:10
